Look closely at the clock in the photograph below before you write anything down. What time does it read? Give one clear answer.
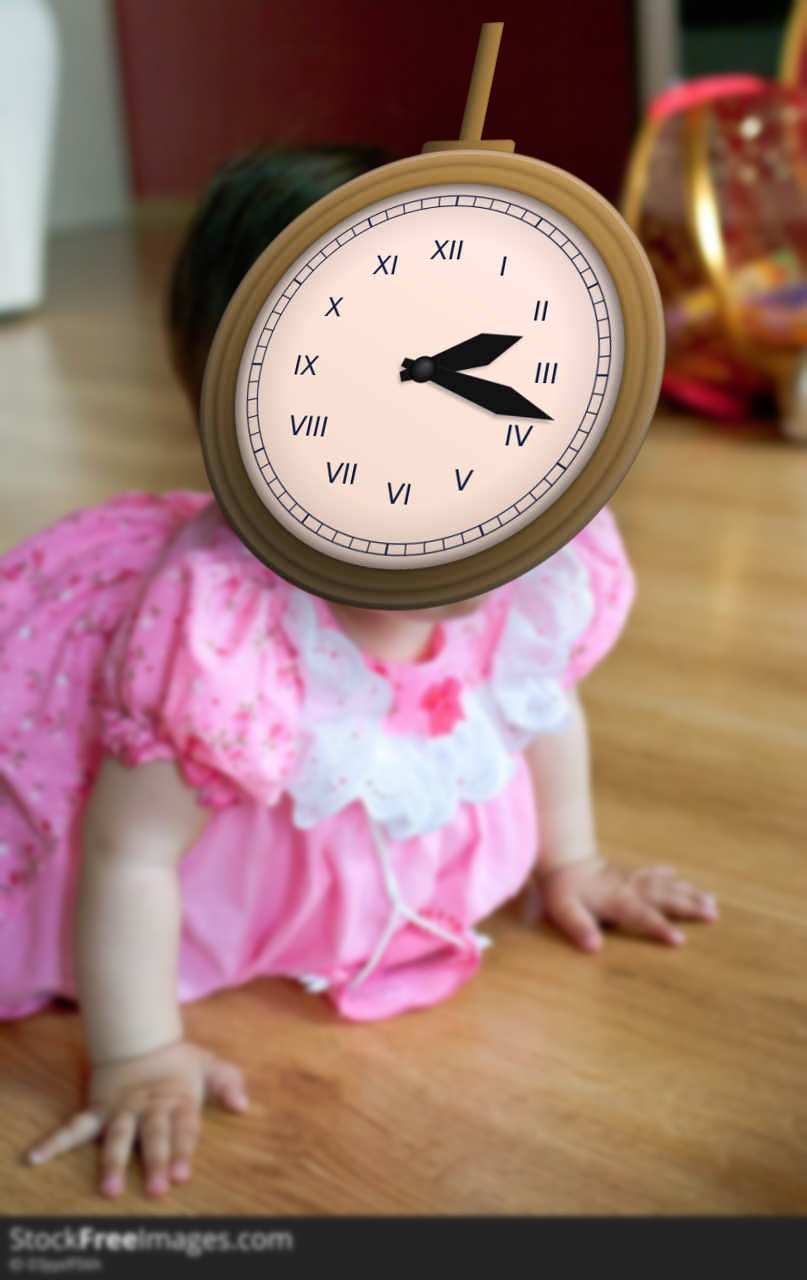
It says 2:18
